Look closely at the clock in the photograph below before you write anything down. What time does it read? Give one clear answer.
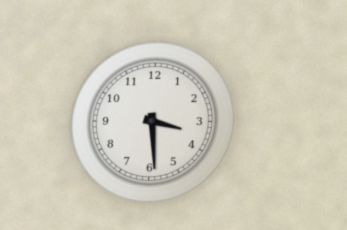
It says 3:29
